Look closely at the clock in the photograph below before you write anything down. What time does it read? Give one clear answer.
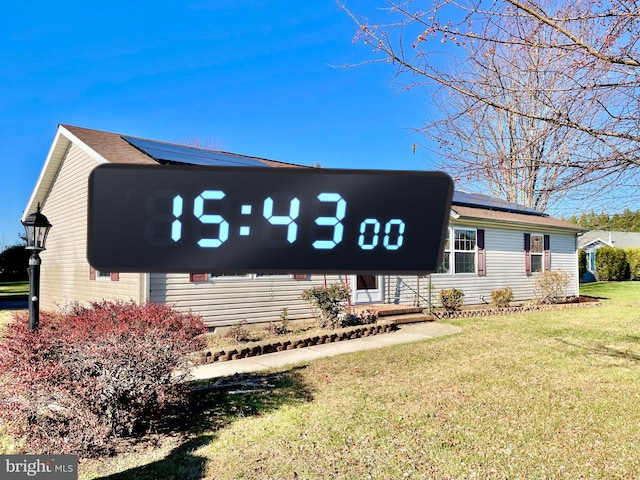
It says 15:43:00
